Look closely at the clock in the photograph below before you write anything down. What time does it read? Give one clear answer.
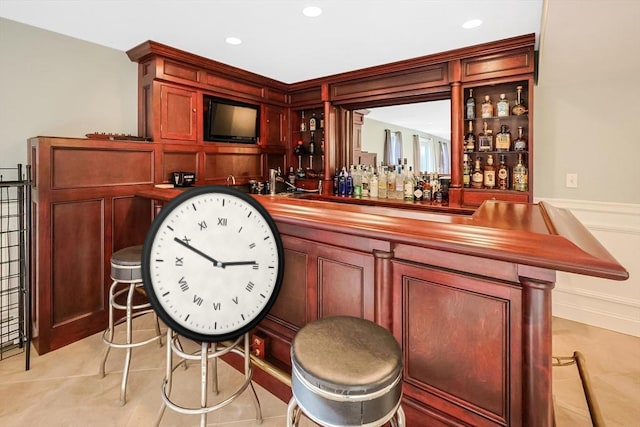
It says 2:49
